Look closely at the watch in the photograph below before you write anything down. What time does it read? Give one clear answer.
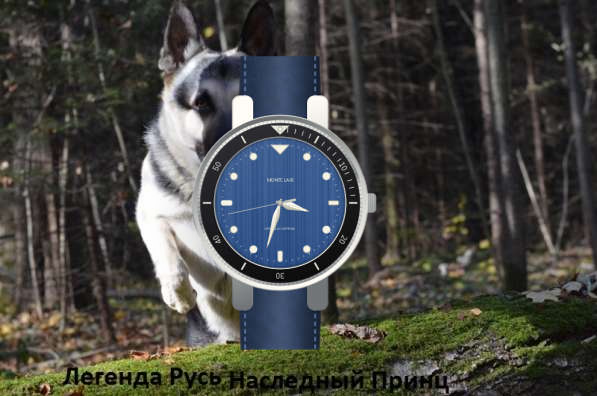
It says 3:32:43
